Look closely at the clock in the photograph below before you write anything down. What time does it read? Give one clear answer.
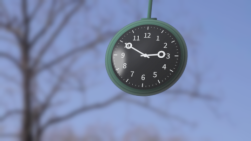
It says 2:50
